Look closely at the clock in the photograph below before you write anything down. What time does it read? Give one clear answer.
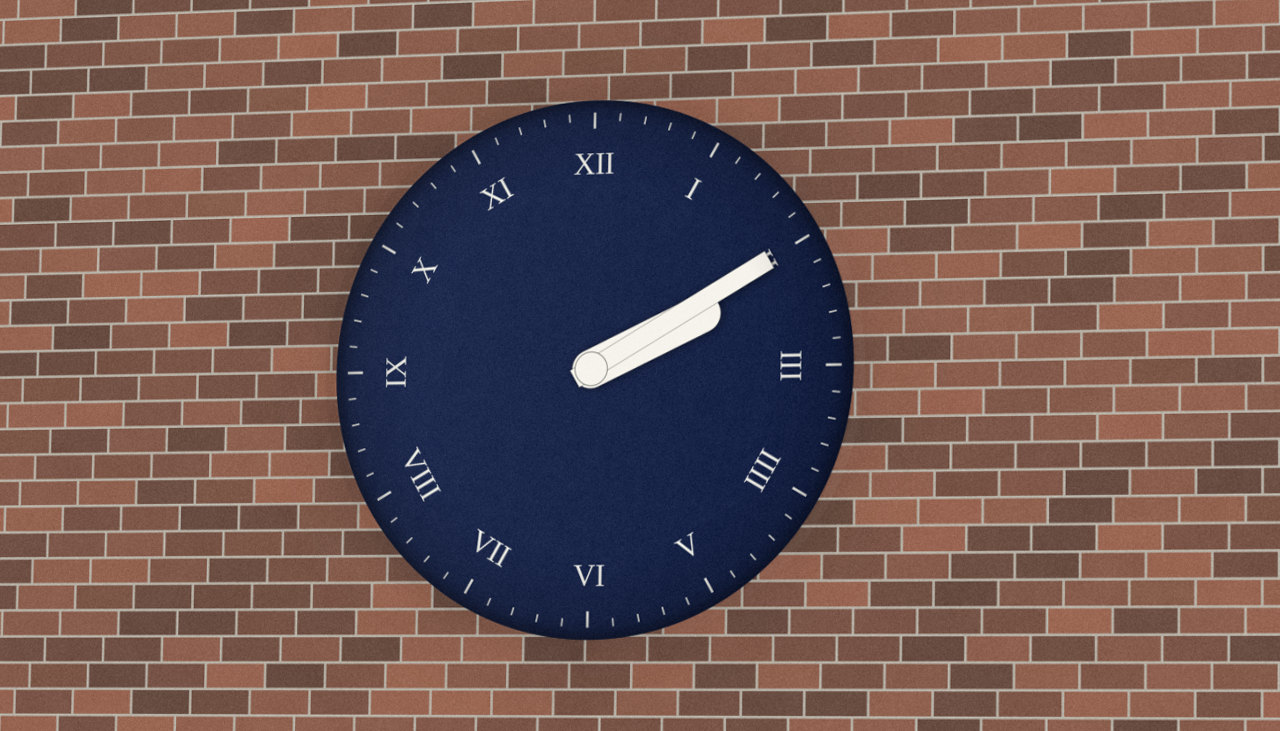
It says 2:10
